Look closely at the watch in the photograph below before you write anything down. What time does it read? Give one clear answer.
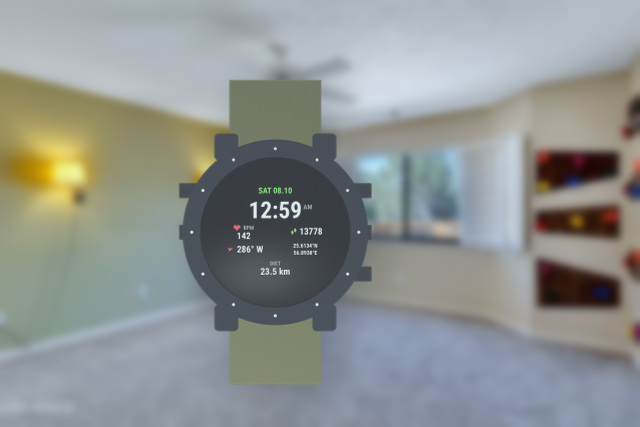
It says 12:59
